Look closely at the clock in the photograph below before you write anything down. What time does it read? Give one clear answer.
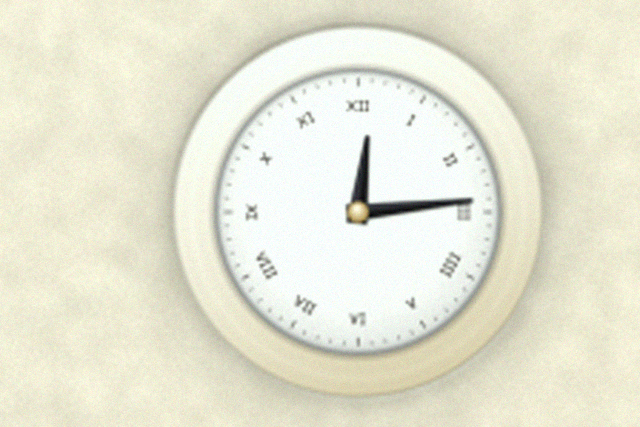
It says 12:14
